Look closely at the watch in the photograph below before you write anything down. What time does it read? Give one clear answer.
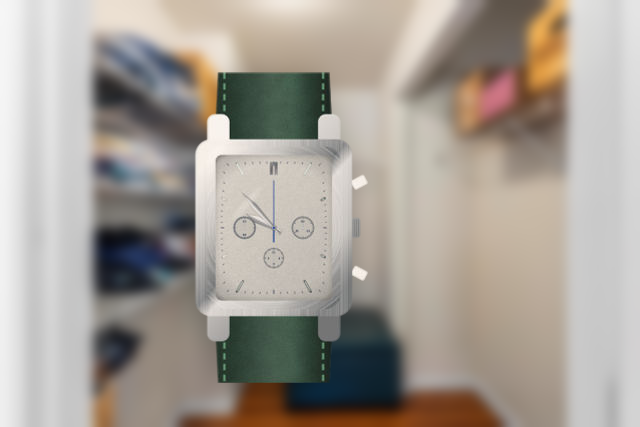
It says 9:53
